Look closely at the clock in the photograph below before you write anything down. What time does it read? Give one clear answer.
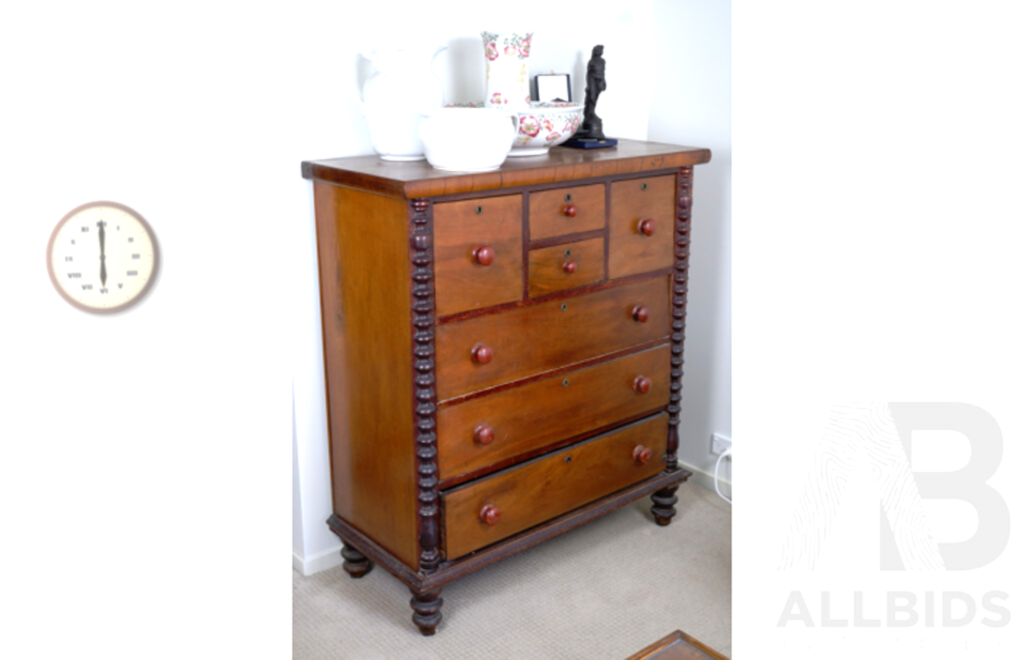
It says 6:00
